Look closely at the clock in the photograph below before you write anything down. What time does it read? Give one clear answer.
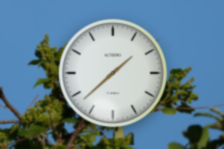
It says 1:38
